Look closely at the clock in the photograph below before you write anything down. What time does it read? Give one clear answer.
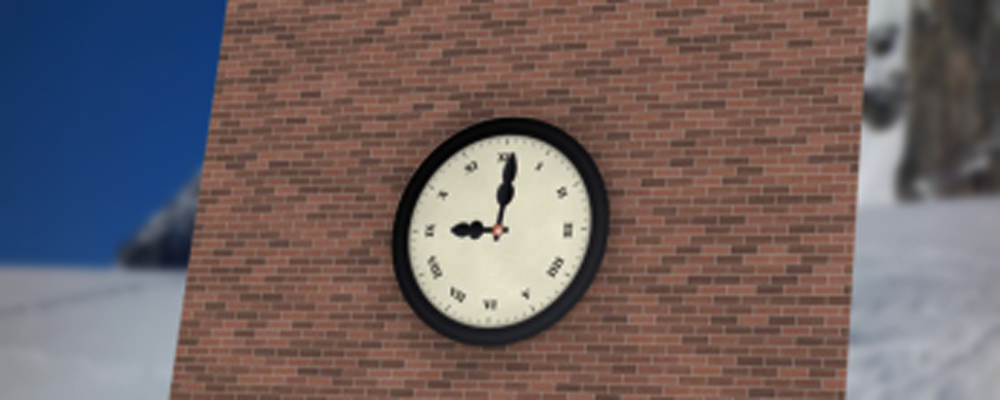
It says 9:01
